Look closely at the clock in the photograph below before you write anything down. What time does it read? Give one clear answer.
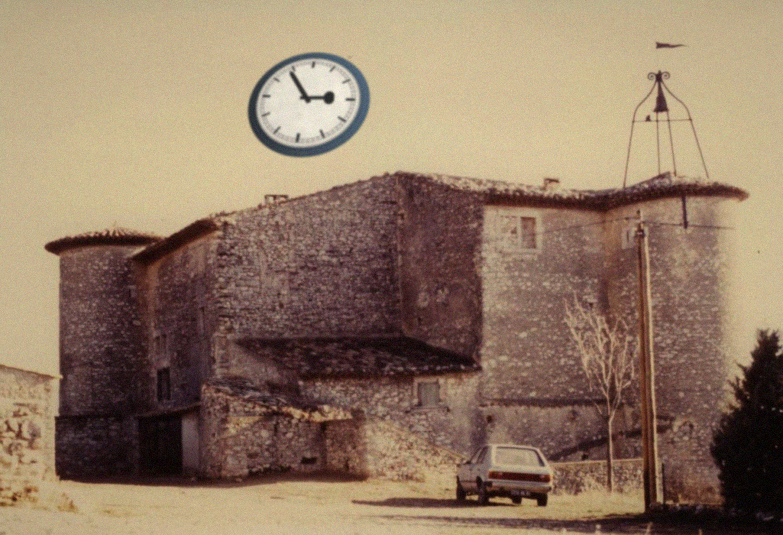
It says 2:54
